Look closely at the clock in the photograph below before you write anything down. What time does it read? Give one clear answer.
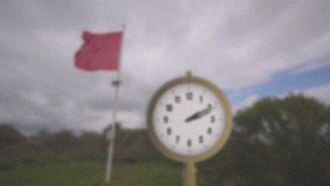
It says 2:11
